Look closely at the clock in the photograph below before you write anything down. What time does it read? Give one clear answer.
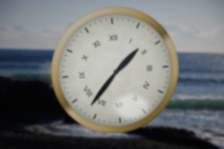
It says 1:37
